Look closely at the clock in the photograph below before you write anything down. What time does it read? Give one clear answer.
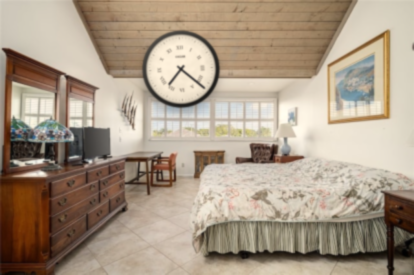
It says 7:22
